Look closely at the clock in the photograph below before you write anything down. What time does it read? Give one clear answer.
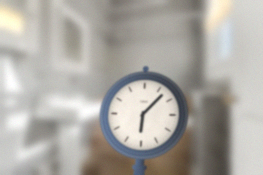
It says 6:07
